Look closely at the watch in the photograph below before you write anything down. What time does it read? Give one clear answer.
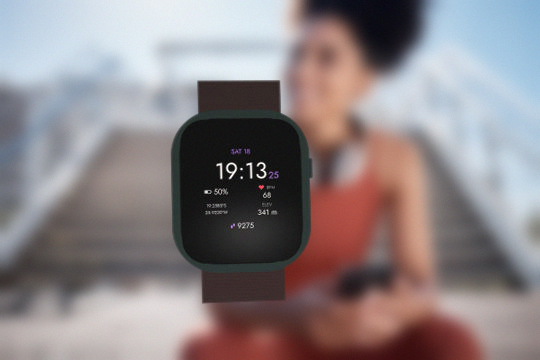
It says 19:13:25
